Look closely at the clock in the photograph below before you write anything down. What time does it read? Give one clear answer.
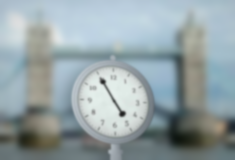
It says 4:55
